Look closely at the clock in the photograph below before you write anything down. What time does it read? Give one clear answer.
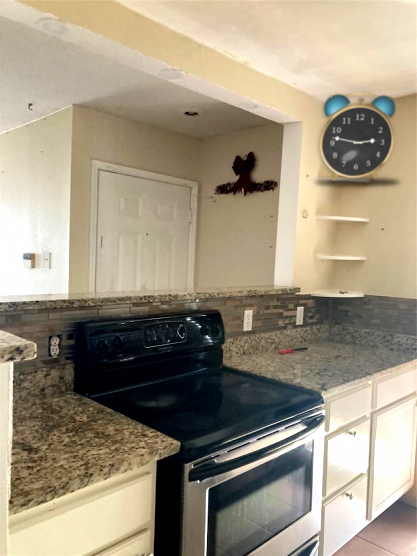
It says 2:47
